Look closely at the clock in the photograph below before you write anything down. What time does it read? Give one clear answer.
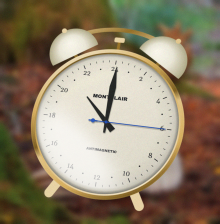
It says 21:00:15
